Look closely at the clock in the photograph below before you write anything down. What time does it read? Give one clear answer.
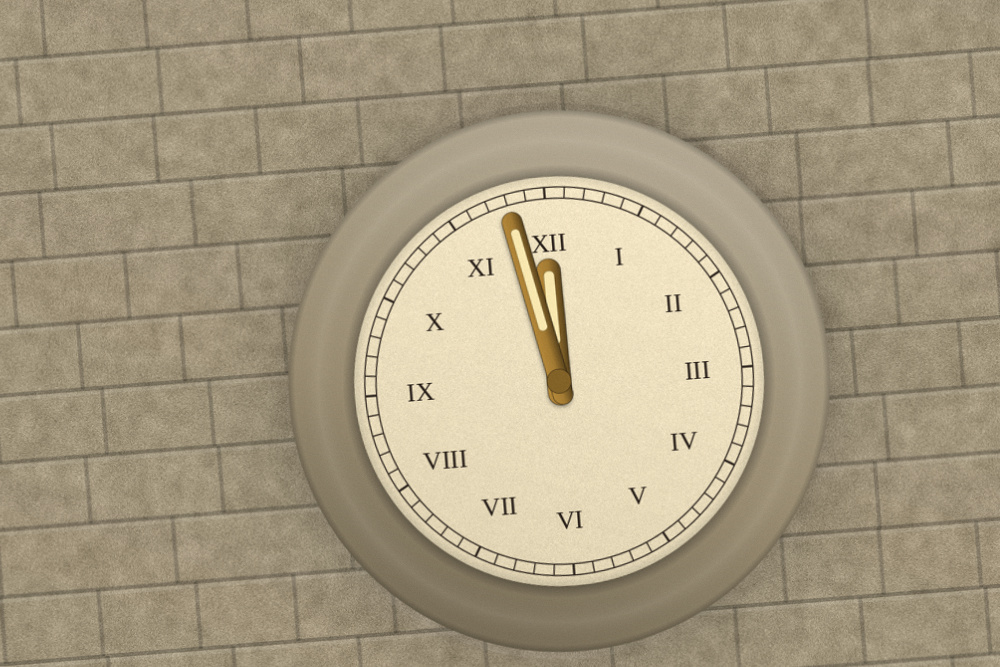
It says 11:58
